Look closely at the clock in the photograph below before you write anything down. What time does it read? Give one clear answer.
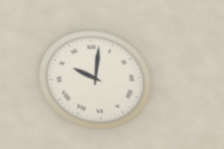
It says 10:02
